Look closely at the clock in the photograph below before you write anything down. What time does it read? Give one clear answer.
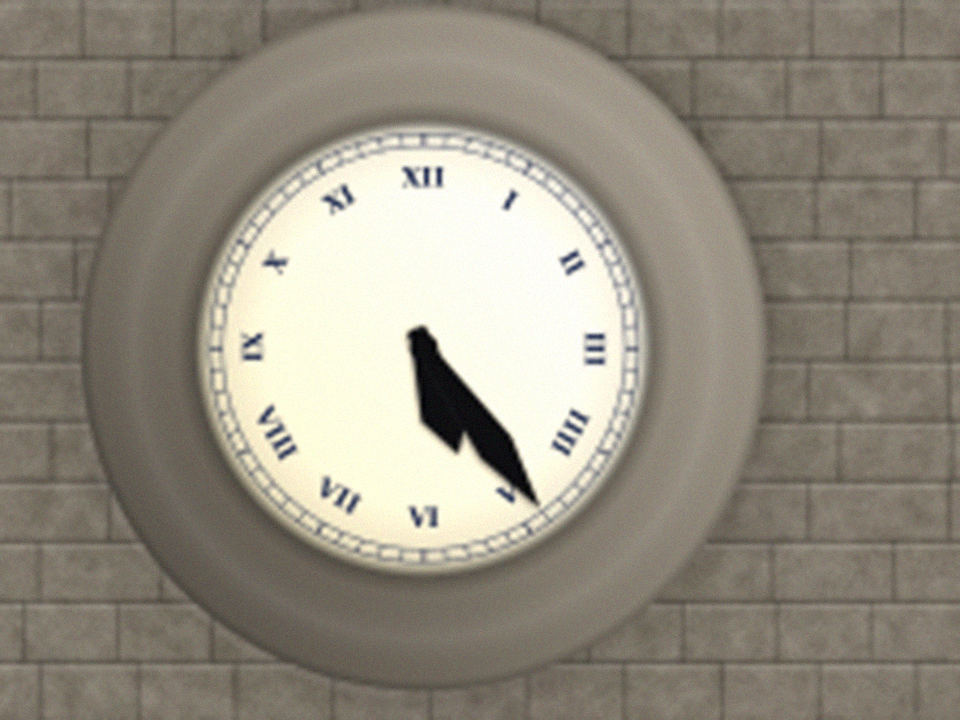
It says 5:24
